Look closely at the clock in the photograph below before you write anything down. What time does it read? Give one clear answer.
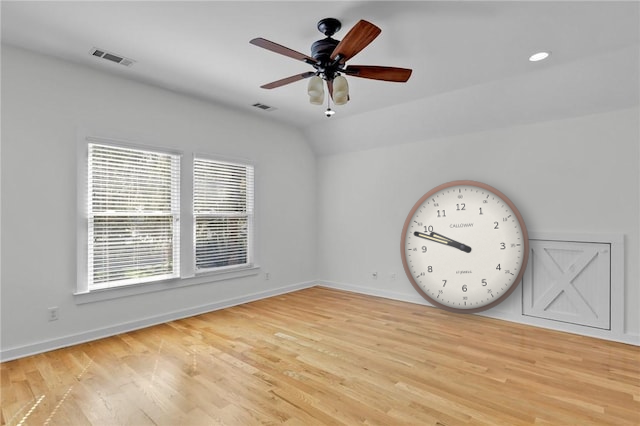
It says 9:48
